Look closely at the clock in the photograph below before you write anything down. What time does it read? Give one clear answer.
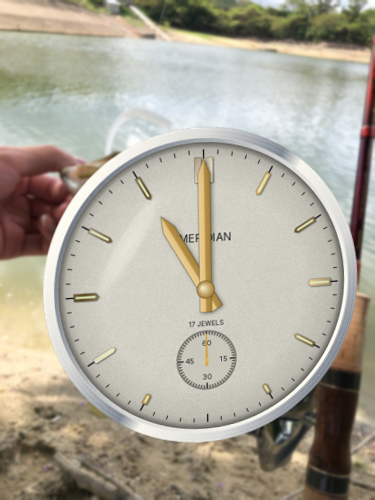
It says 11:00
